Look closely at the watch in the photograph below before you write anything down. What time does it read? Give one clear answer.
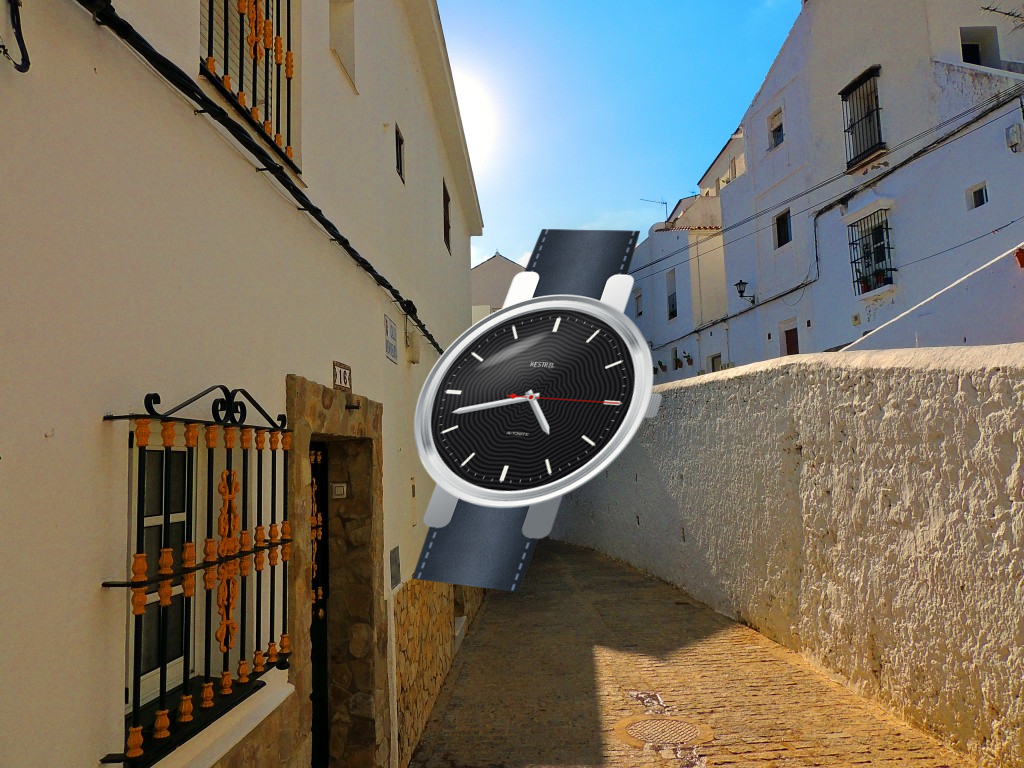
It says 4:42:15
